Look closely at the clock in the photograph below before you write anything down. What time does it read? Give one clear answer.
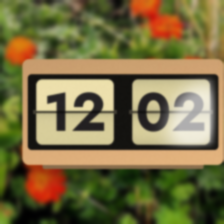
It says 12:02
